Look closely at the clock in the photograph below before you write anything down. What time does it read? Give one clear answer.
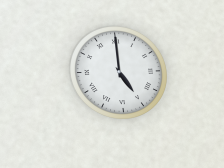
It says 5:00
